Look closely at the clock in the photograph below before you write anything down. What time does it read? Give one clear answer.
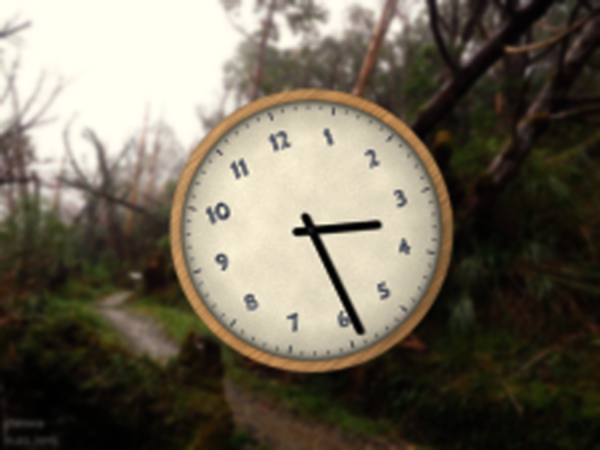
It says 3:29
